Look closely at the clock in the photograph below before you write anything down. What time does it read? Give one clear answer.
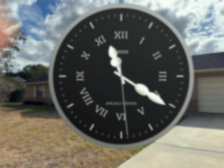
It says 11:20:29
